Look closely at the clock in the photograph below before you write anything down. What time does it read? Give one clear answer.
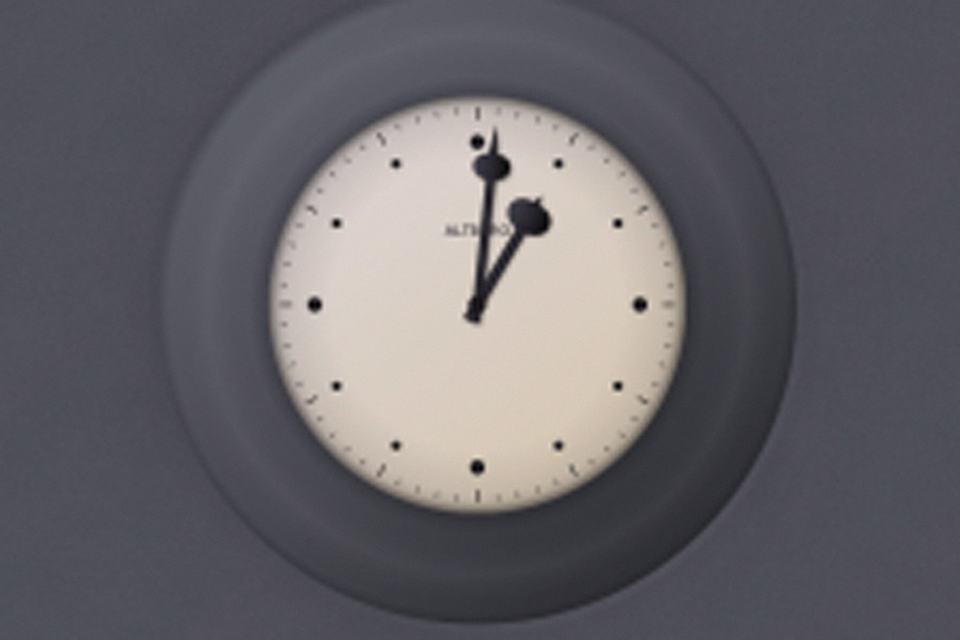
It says 1:01
